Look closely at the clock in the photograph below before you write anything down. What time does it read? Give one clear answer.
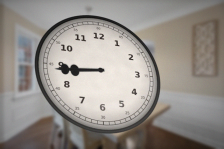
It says 8:44
